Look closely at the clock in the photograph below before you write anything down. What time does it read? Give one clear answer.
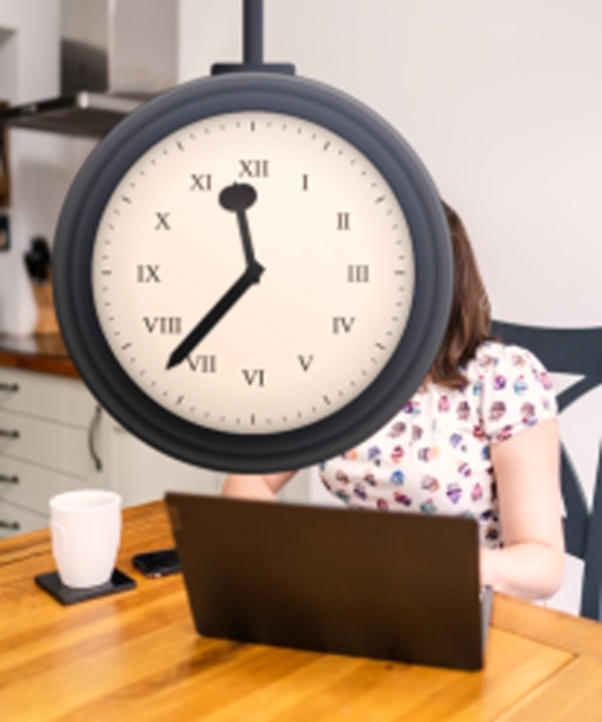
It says 11:37
